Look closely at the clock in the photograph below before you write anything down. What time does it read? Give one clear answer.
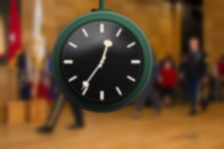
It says 12:36
